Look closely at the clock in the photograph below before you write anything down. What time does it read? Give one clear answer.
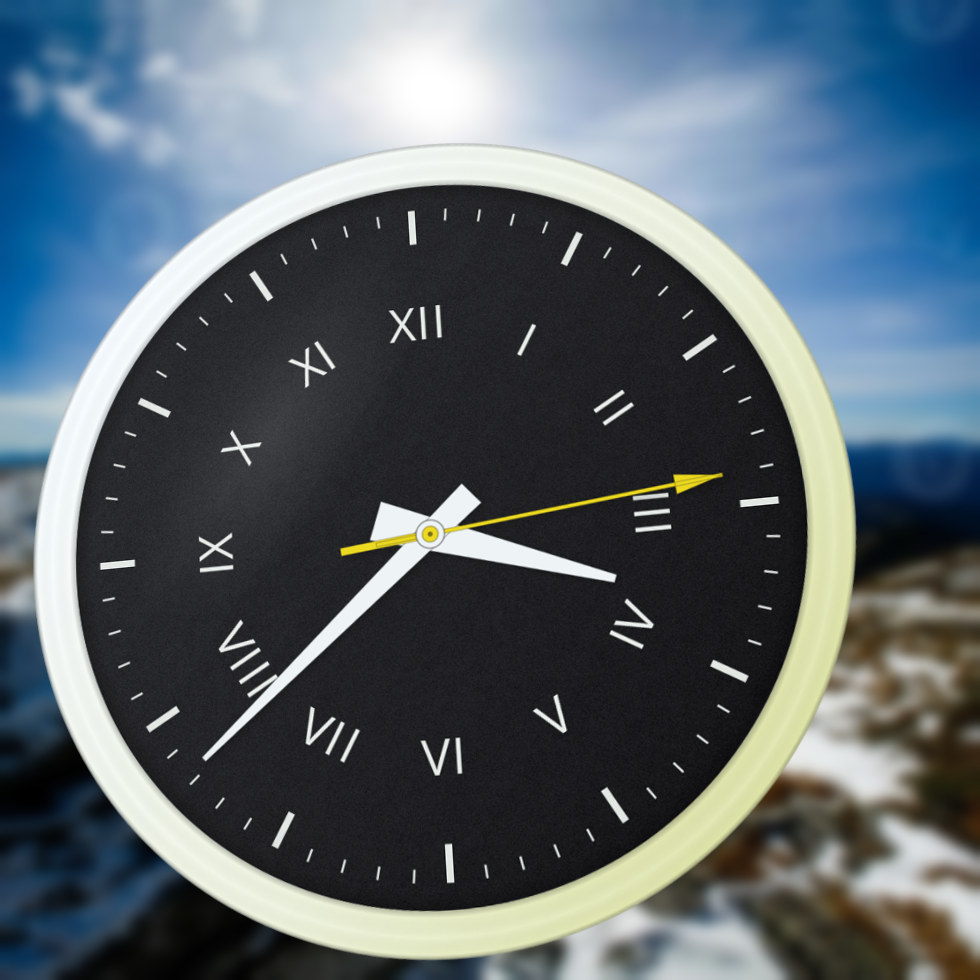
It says 3:38:14
